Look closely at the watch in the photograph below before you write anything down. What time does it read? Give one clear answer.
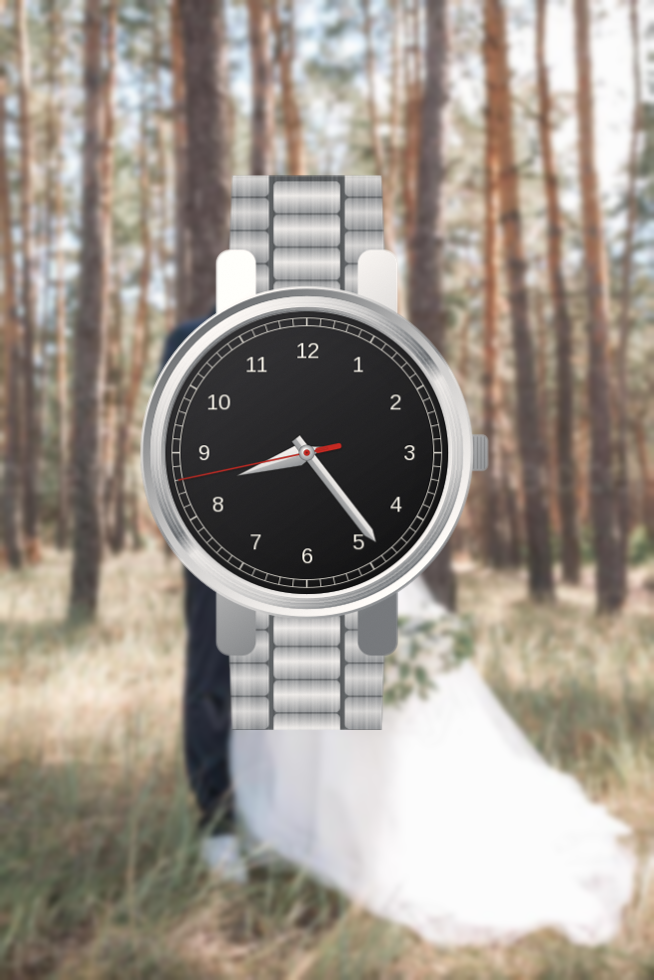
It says 8:23:43
